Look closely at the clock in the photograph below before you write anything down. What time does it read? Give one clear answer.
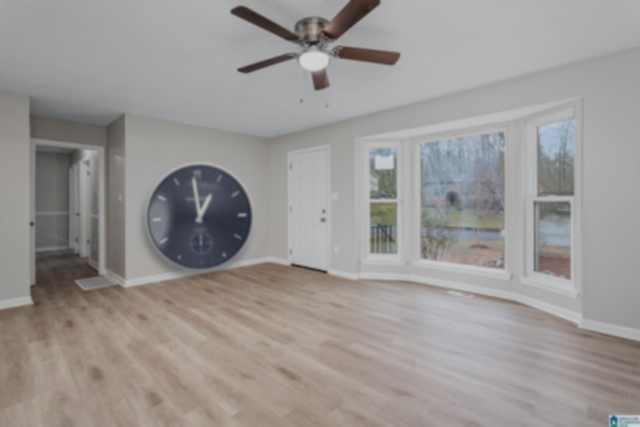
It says 12:59
